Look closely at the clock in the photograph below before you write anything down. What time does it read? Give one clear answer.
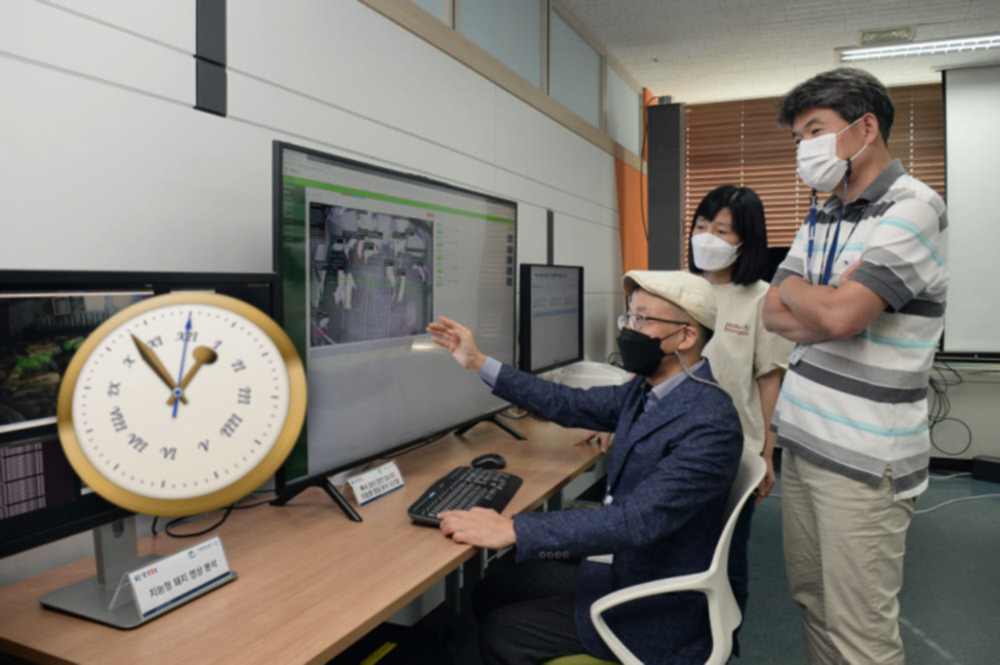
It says 12:53:00
